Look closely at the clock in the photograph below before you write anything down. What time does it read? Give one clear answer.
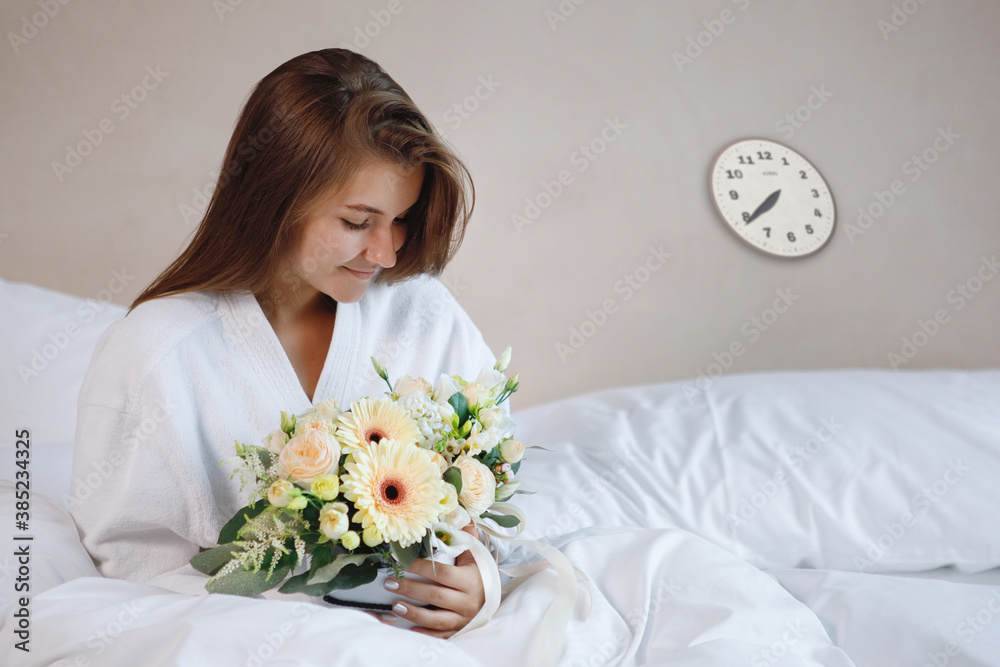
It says 7:39
